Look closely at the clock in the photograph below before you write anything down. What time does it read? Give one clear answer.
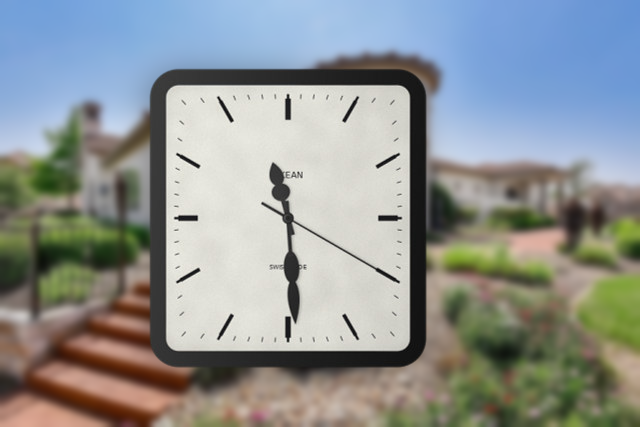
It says 11:29:20
